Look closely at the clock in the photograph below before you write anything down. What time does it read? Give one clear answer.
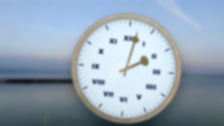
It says 2:02
